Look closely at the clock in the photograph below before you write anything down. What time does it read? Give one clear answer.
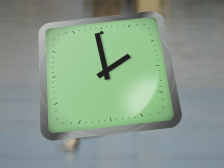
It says 1:59
